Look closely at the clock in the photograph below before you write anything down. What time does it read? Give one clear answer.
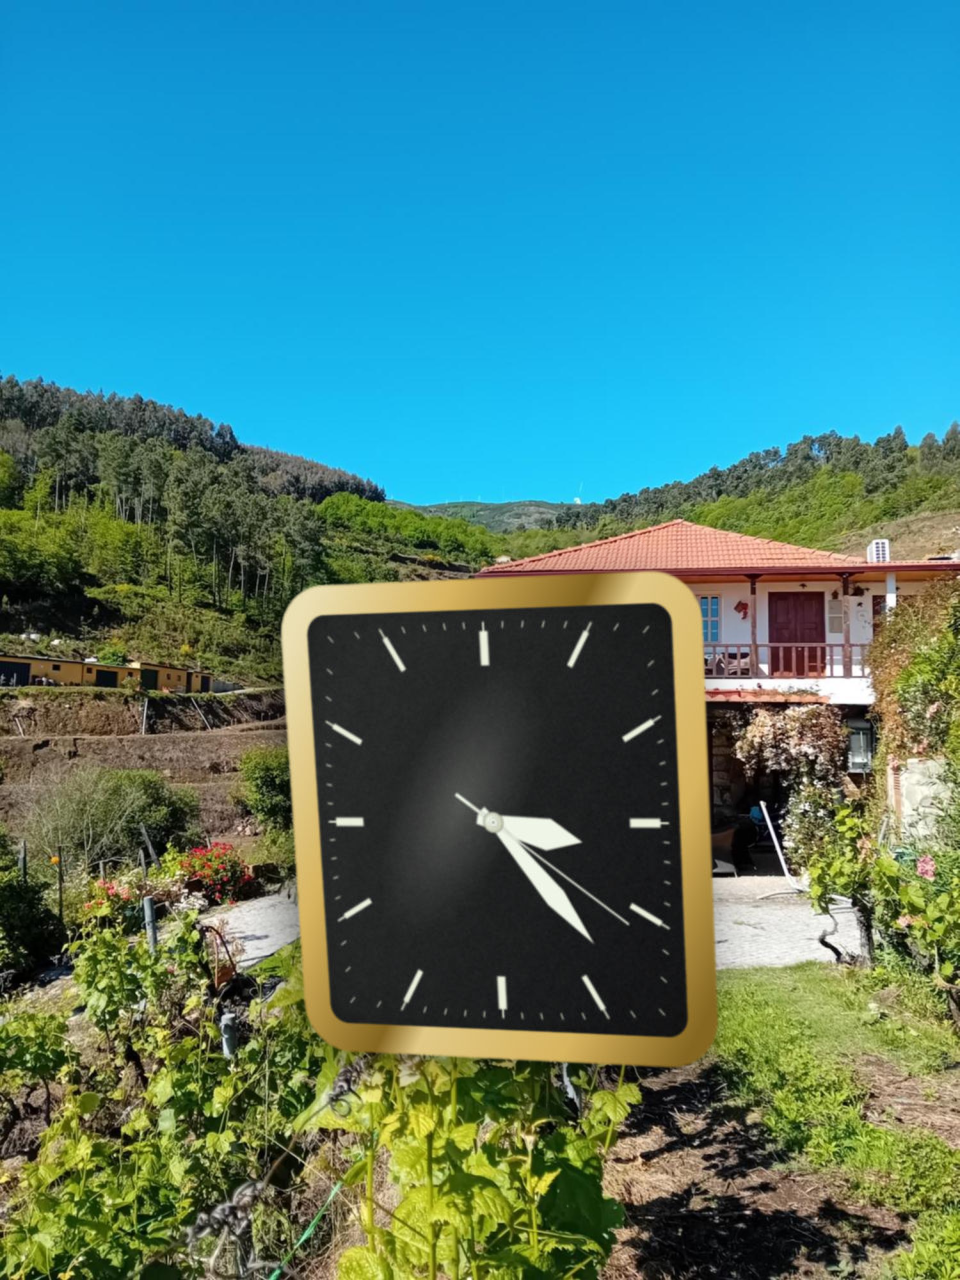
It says 3:23:21
